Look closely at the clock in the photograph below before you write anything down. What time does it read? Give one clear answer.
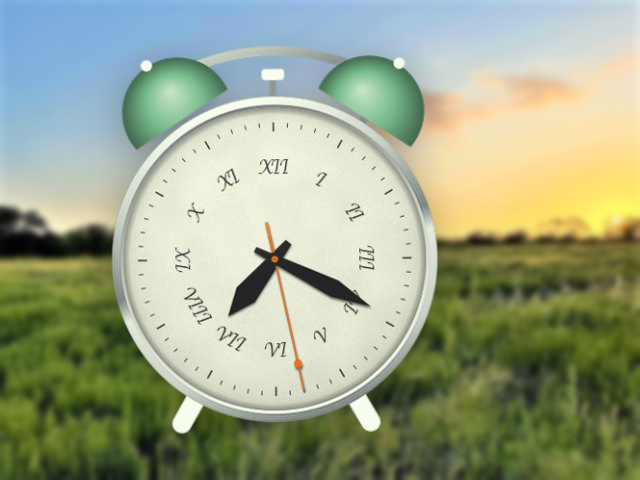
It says 7:19:28
